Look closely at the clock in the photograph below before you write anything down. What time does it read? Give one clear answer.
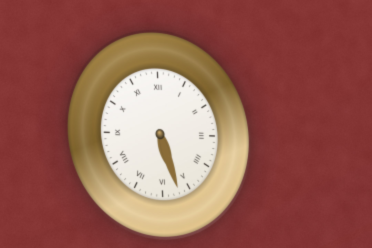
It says 5:27
